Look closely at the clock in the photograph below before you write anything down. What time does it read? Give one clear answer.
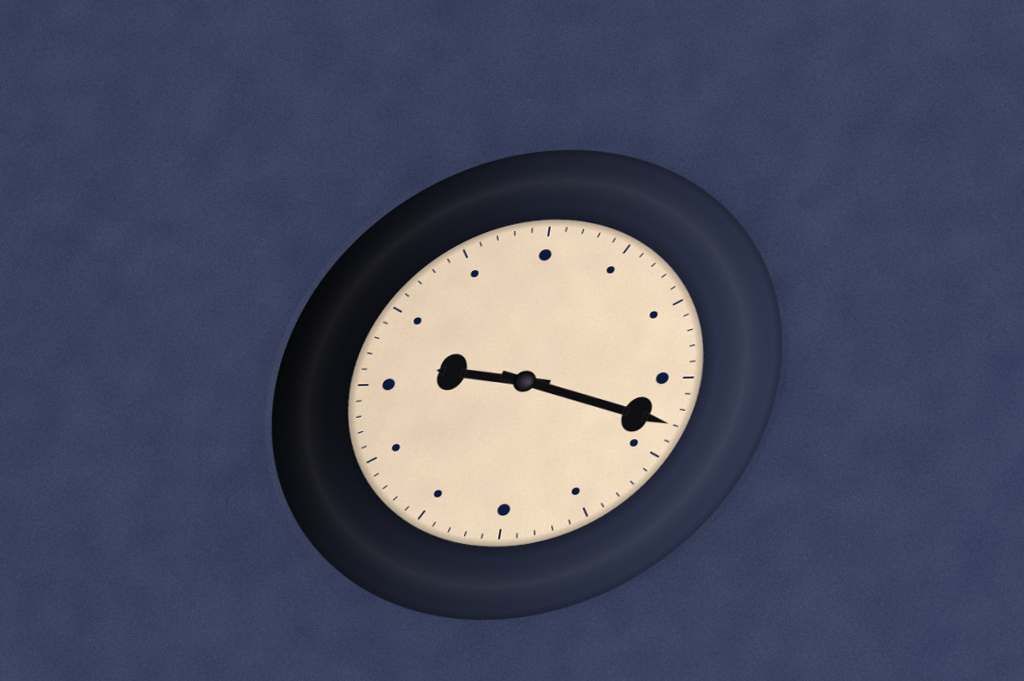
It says 9:18
